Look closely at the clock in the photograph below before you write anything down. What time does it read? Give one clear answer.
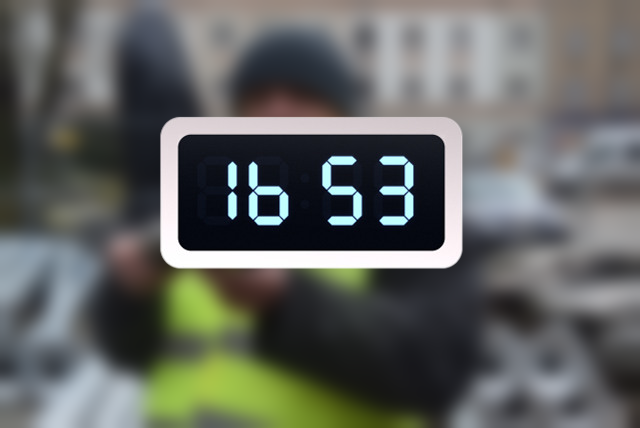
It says 16:53
